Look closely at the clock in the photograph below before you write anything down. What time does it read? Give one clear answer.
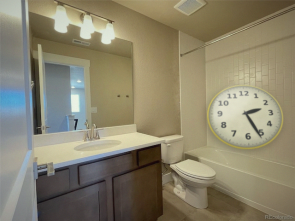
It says 2:26
